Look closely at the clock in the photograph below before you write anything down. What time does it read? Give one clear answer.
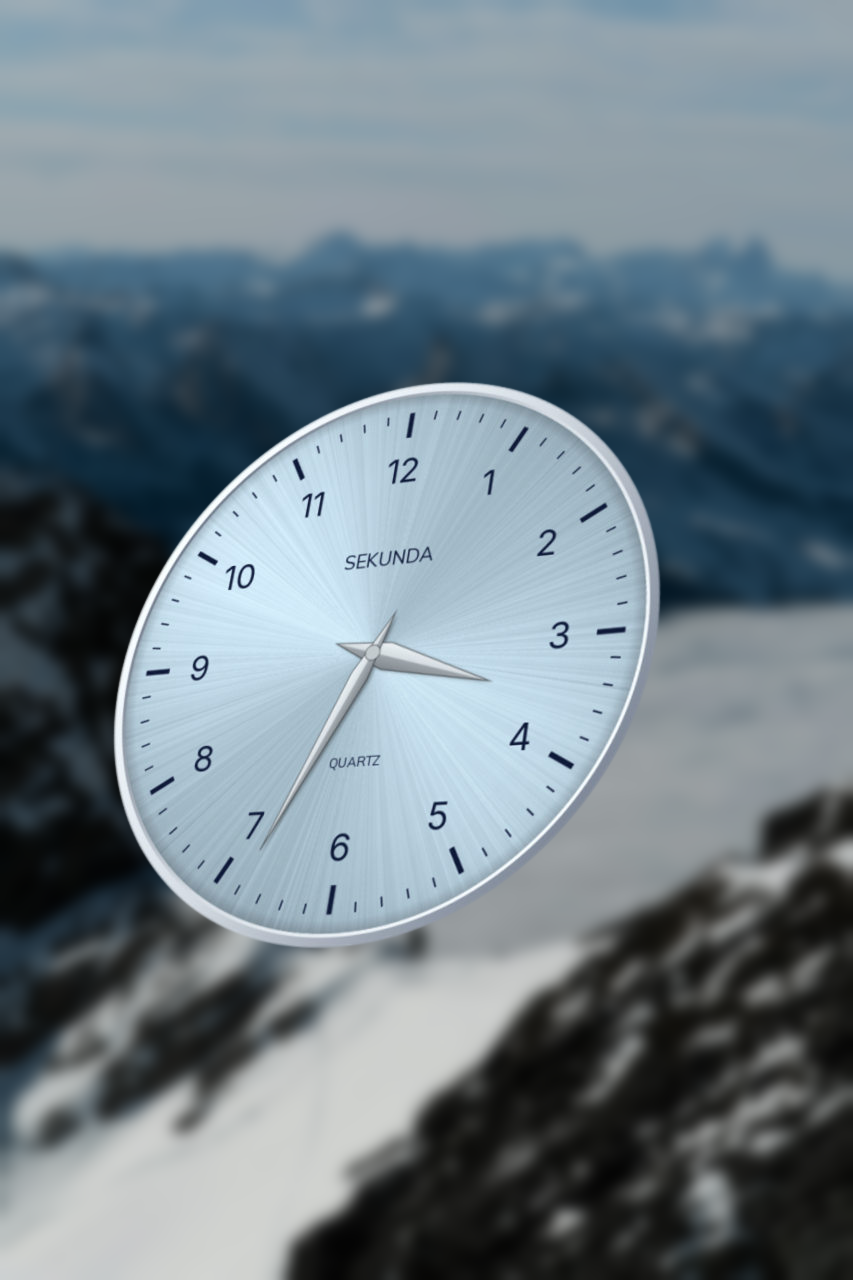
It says 3:34
